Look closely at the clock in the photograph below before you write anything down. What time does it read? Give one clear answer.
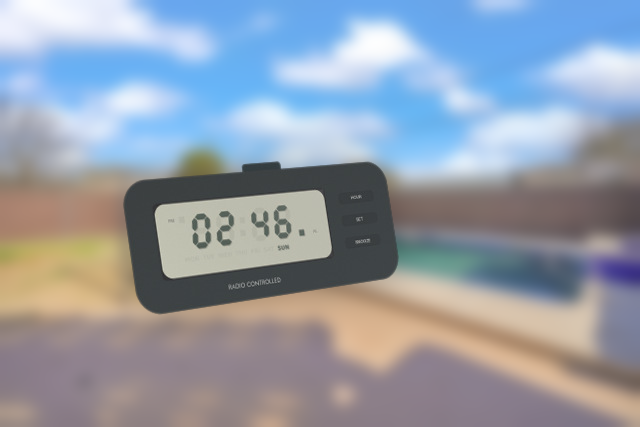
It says 2:46
